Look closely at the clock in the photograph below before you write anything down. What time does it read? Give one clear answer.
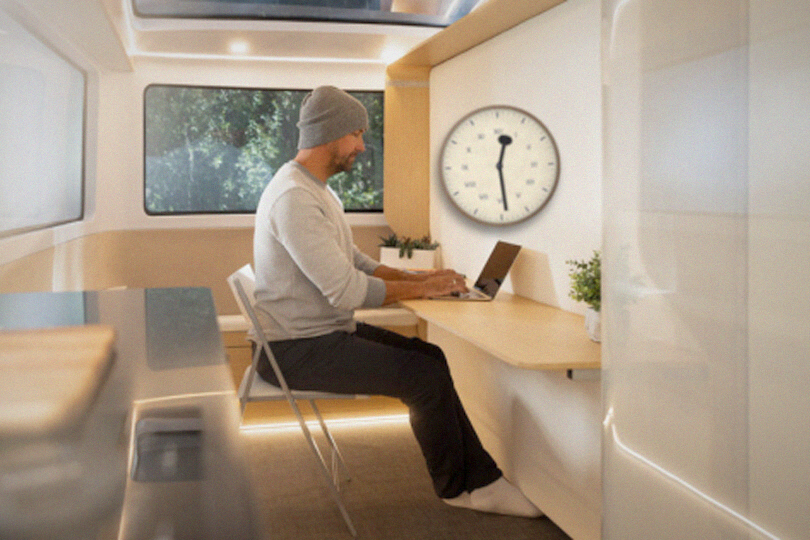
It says 12:29
